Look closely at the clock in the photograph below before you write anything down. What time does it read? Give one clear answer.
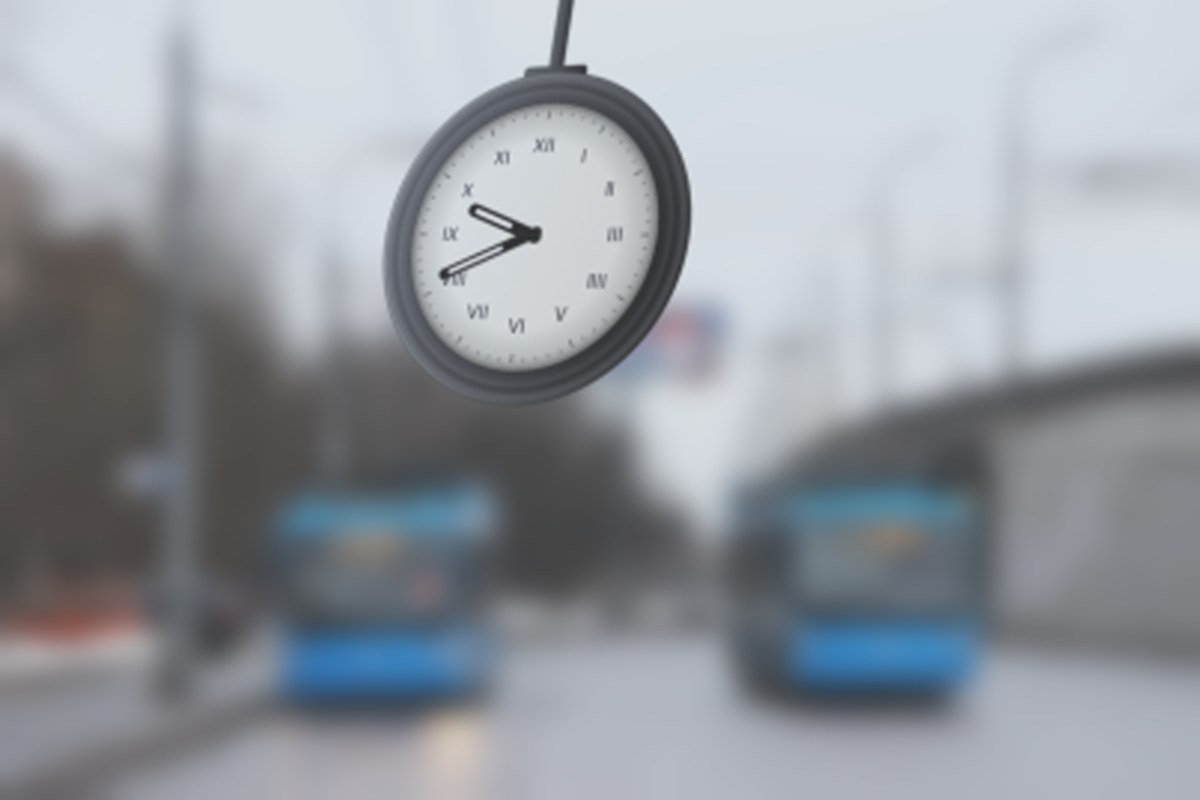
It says 9:41
